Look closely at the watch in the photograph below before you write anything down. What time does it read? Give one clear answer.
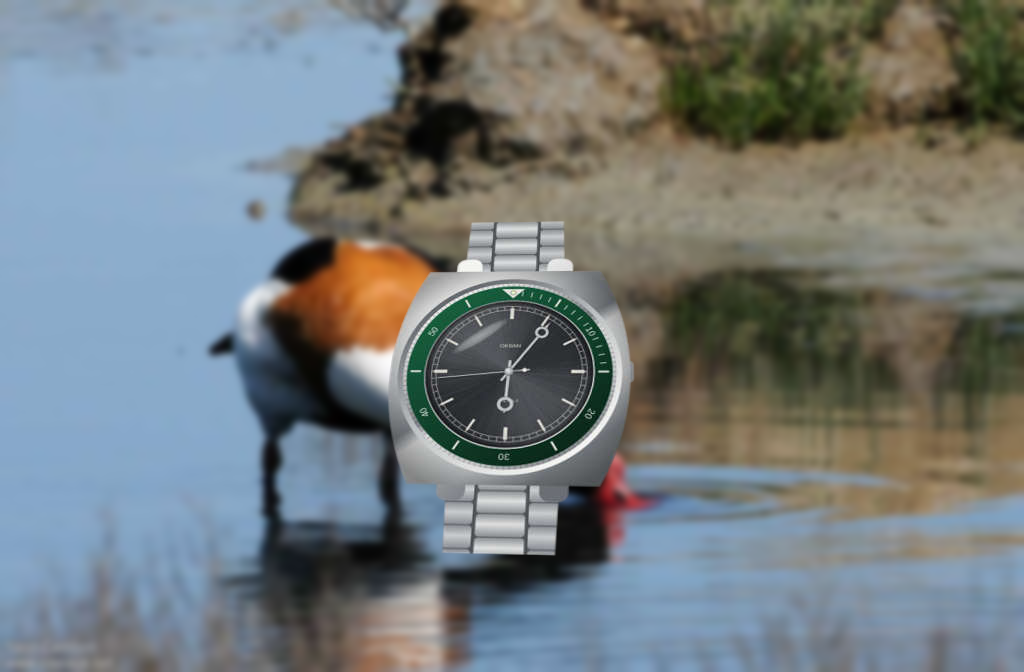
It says 6:05:44
